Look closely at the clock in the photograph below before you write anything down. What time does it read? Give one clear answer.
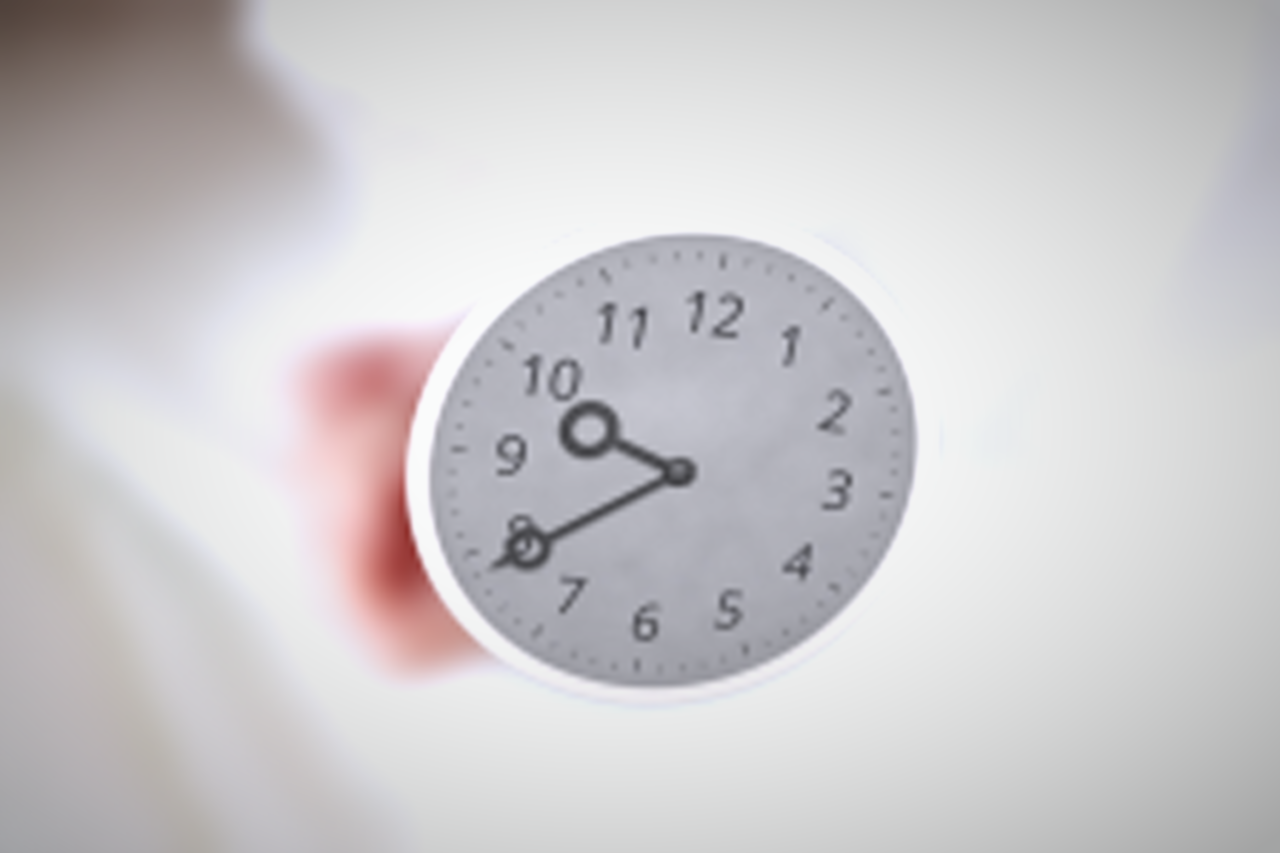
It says 9:39
